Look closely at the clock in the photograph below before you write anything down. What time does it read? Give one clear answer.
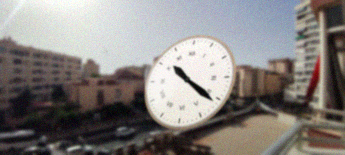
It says 10:21
